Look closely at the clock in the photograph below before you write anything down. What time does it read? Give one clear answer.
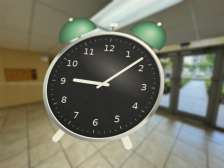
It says 9:08
